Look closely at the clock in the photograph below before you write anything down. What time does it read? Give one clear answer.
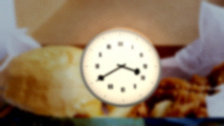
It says 3:40
